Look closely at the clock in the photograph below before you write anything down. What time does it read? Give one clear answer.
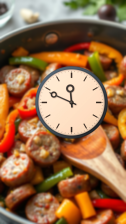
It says 11:49
